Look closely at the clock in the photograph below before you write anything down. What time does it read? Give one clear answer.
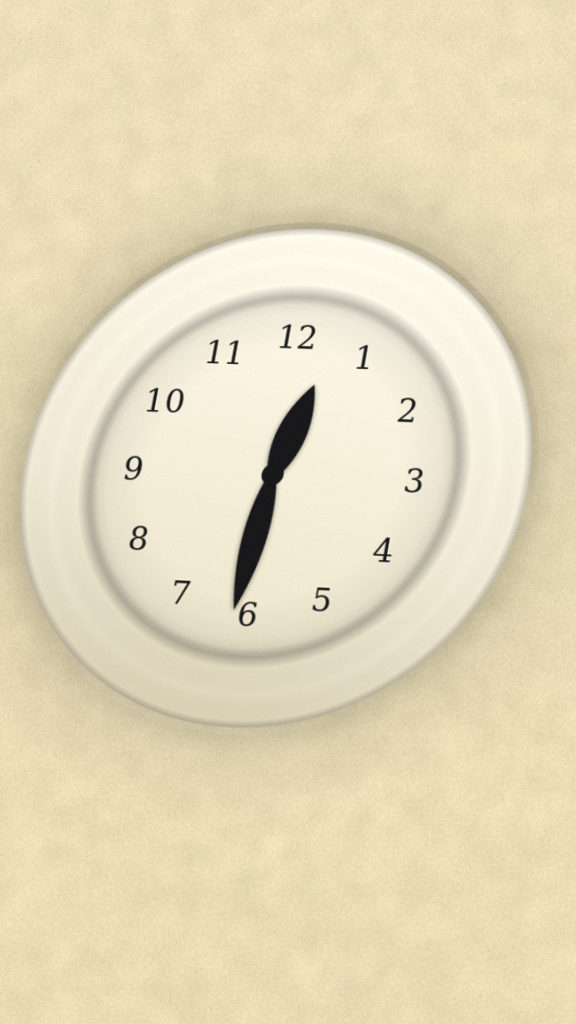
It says 12:31
